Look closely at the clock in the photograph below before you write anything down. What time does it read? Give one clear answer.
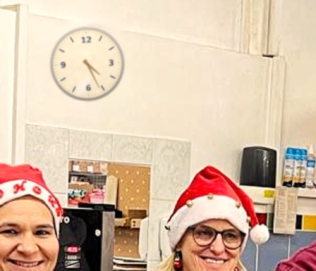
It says 4:26
